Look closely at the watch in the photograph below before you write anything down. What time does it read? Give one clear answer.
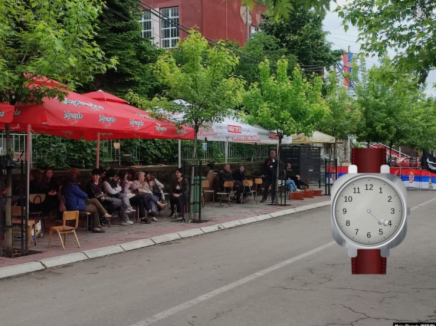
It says 4:21
